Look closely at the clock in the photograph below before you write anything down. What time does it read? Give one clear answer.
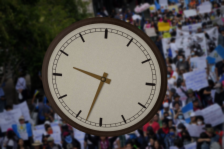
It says 9:33
